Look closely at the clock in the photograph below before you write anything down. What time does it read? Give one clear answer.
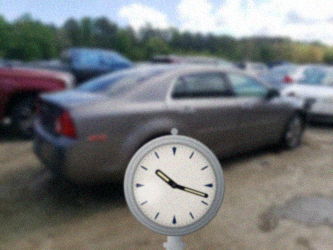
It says 10:18
